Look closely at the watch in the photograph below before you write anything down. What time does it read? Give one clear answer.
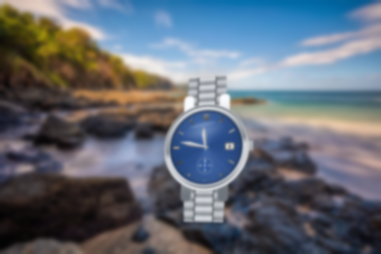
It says 11:47
